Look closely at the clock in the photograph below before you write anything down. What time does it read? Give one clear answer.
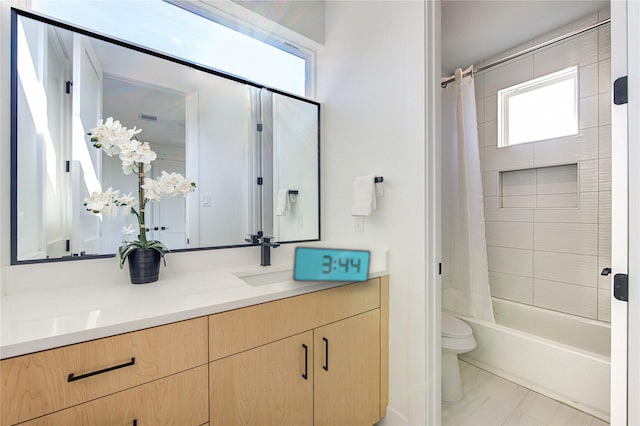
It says 3:44
